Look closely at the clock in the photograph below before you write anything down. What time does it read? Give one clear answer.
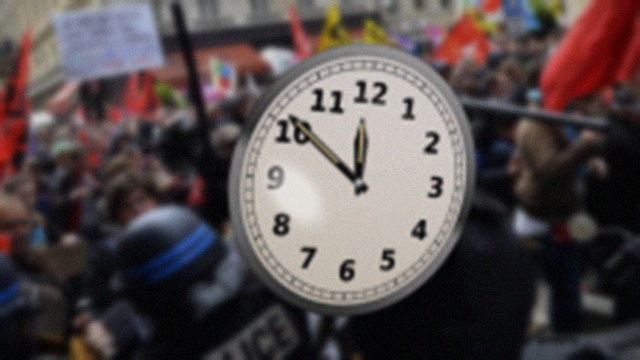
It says 11:51
